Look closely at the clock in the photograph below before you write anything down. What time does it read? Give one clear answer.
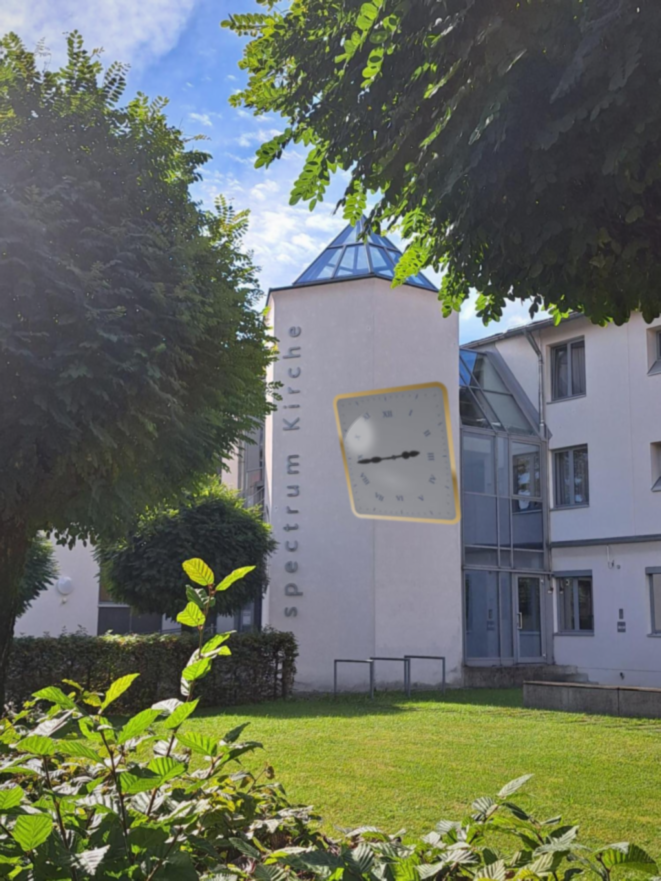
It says 2:44
